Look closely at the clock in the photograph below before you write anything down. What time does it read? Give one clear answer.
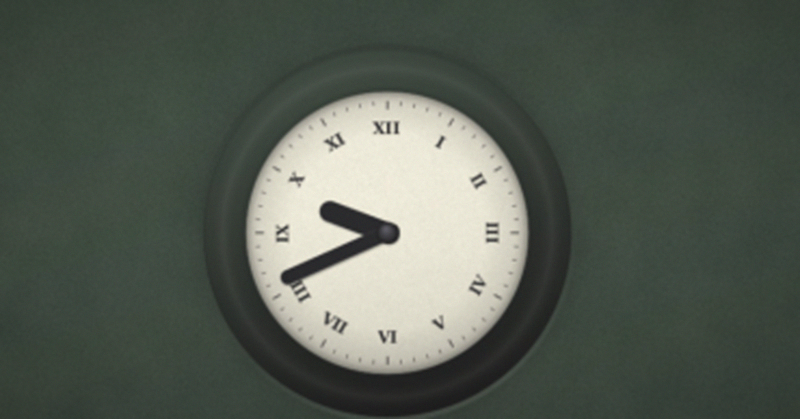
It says 9:41
